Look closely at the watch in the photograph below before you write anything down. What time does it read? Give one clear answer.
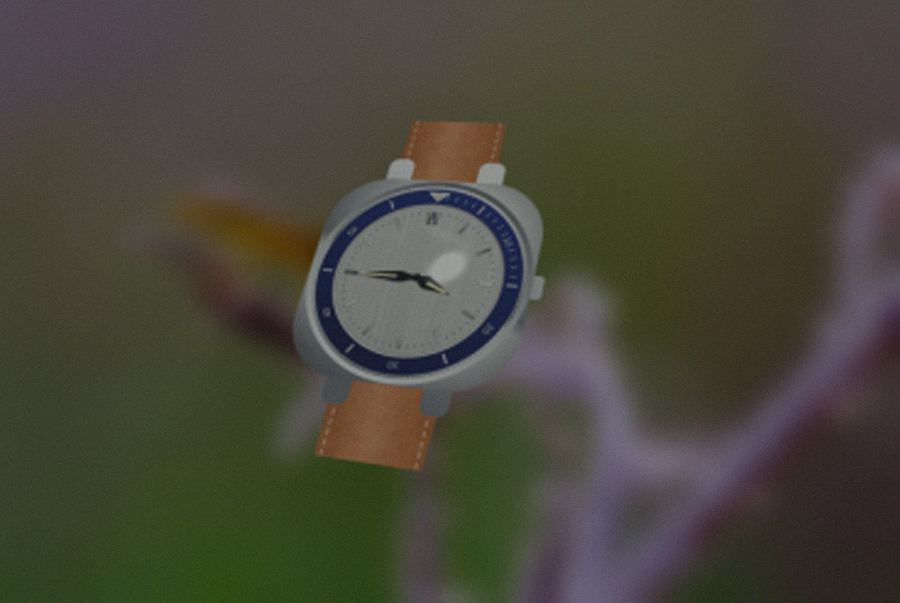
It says 3:45
